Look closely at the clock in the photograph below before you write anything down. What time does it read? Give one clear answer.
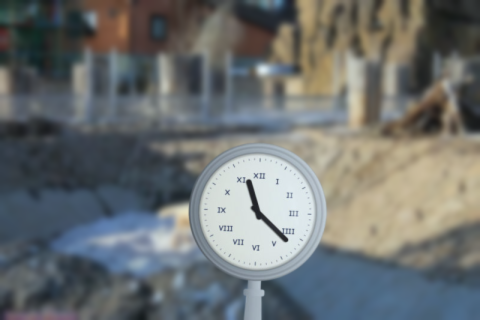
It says 11:22
